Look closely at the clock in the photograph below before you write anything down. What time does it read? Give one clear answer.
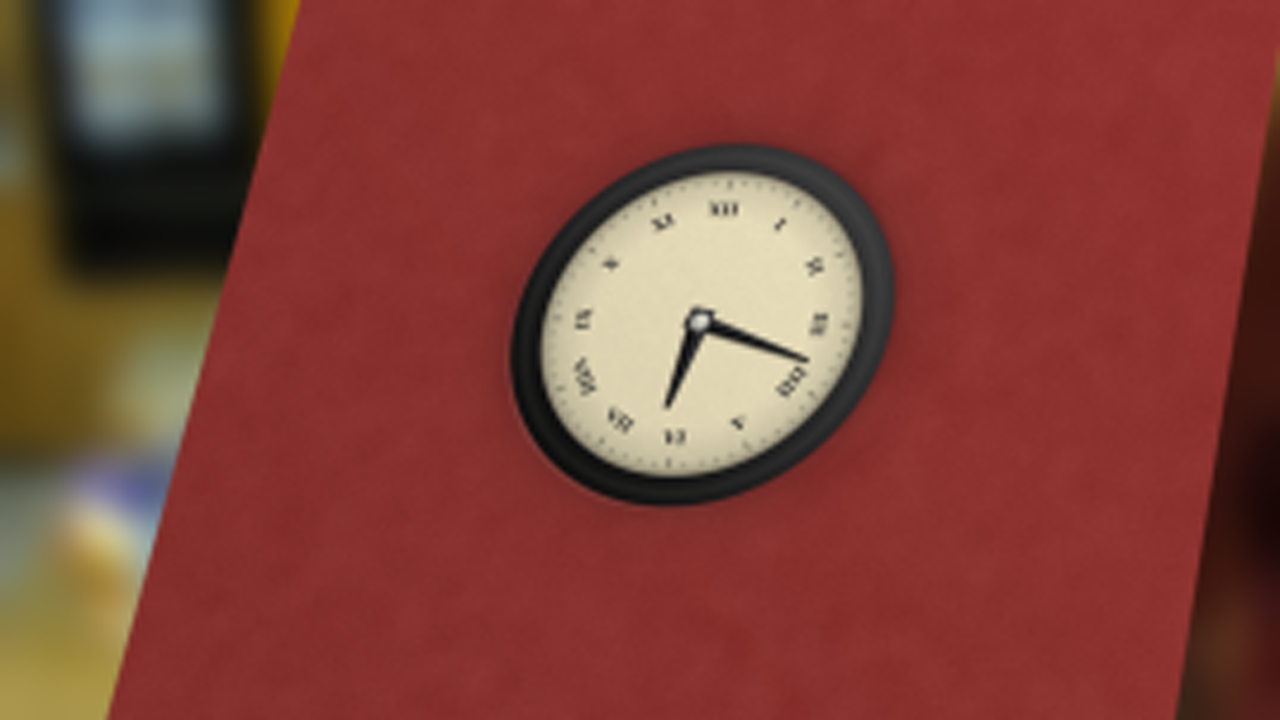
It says 6:18
